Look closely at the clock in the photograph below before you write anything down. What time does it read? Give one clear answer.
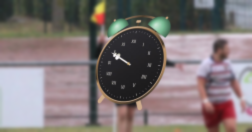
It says 9:49
